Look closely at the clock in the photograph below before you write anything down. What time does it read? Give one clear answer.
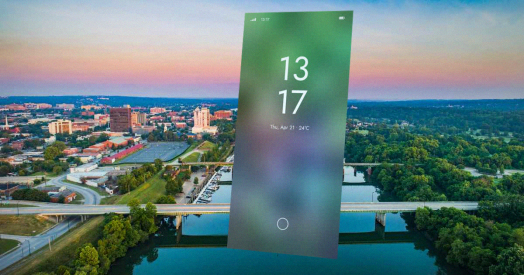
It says 13:17
